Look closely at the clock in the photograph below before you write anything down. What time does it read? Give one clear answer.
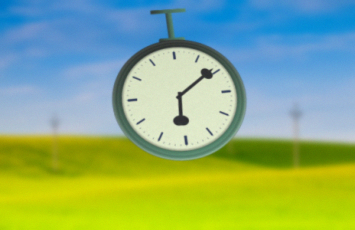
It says 6:09
